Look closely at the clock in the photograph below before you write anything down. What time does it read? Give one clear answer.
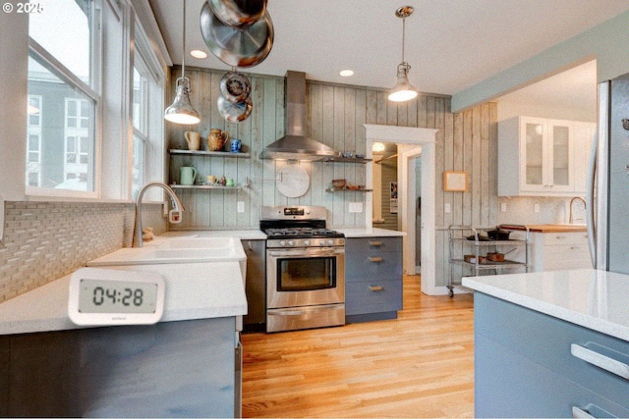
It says 4:28
